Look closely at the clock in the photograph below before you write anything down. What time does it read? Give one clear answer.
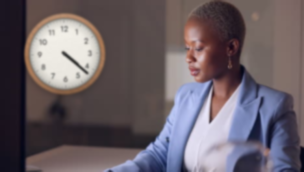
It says 4:22
